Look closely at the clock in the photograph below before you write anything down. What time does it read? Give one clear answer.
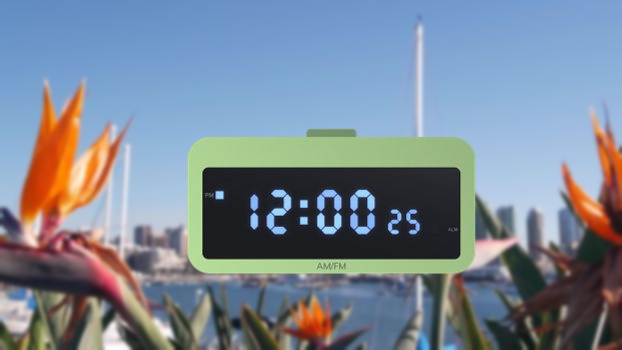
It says 12:00:25
